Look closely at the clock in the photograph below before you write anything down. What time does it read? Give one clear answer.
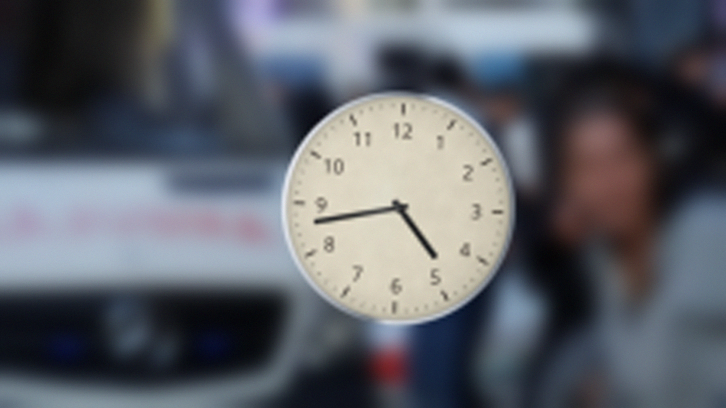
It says 4:43
